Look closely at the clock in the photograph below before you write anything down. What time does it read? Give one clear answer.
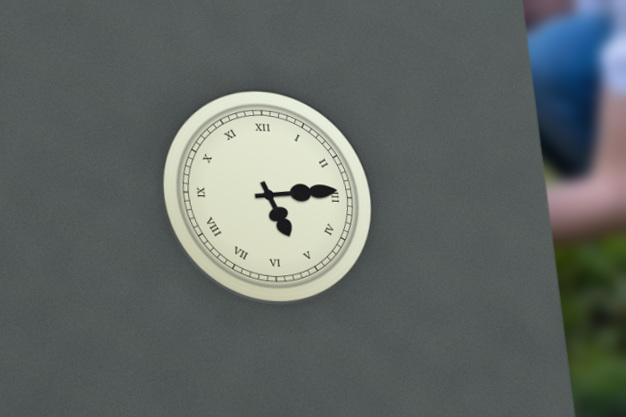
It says 5:14
